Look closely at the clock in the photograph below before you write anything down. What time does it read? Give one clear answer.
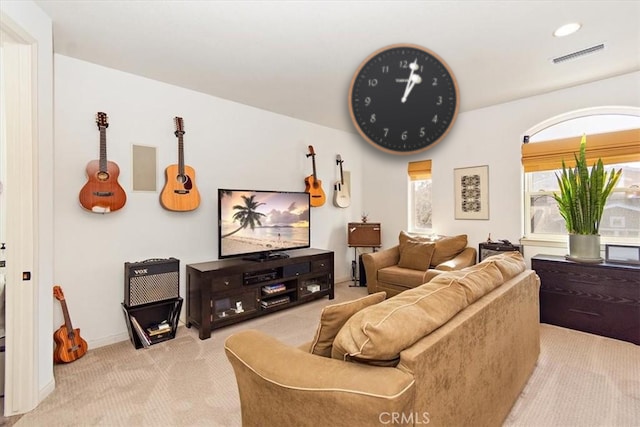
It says 1:03
